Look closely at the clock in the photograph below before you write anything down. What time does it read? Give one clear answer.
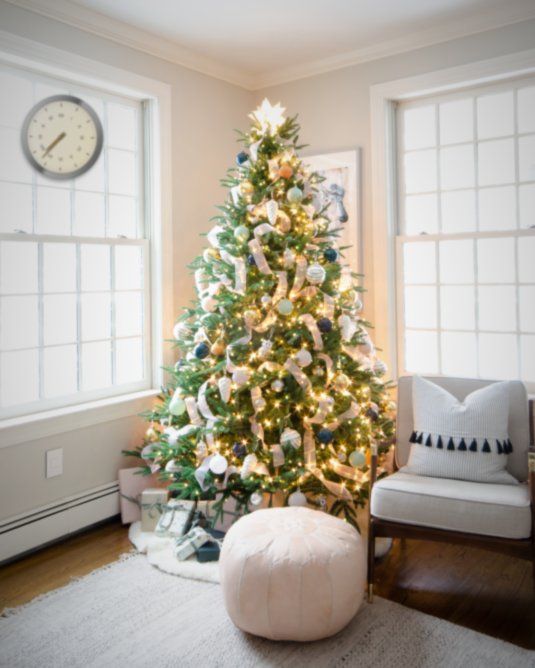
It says 7:37
